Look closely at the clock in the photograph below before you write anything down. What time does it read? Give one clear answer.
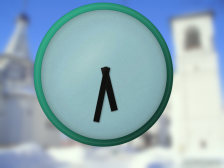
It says 5:32
